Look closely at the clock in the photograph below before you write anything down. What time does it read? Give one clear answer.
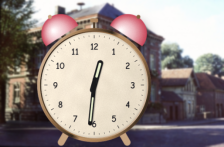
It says 12:31
